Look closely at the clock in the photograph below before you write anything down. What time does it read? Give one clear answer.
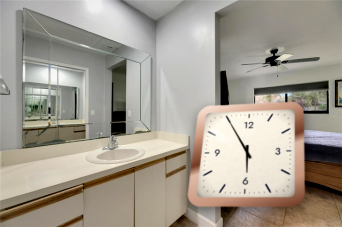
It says 5:55
